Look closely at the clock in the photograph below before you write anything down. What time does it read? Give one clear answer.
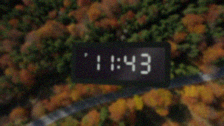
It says 11:43
